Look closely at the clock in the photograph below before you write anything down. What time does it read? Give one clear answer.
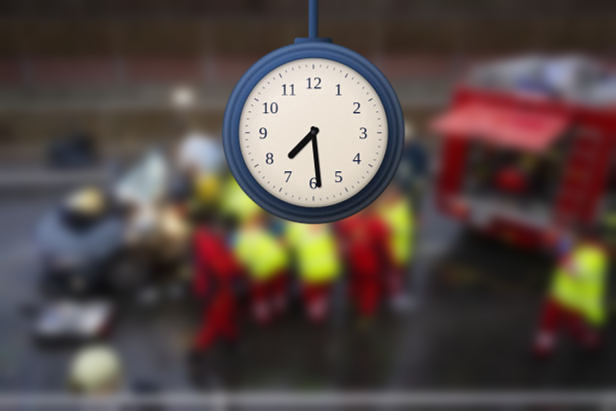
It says 7:29
